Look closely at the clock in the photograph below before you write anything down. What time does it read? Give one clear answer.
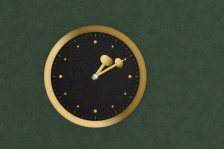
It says 1:10
